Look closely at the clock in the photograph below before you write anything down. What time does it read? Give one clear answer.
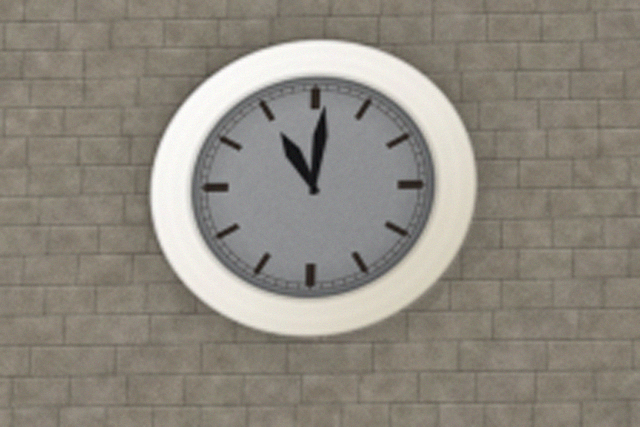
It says 11:01
